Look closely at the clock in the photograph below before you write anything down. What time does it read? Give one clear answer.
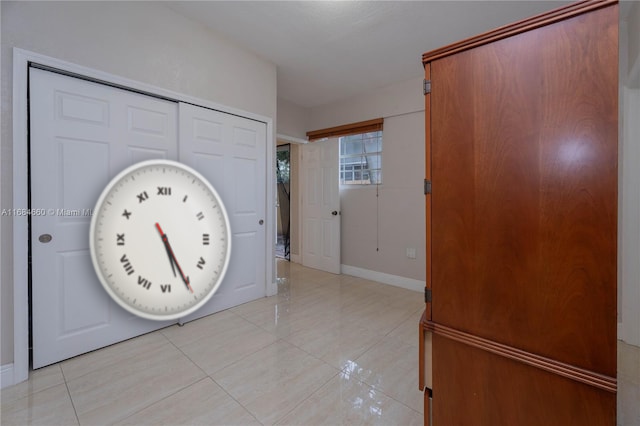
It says 5:25:25
